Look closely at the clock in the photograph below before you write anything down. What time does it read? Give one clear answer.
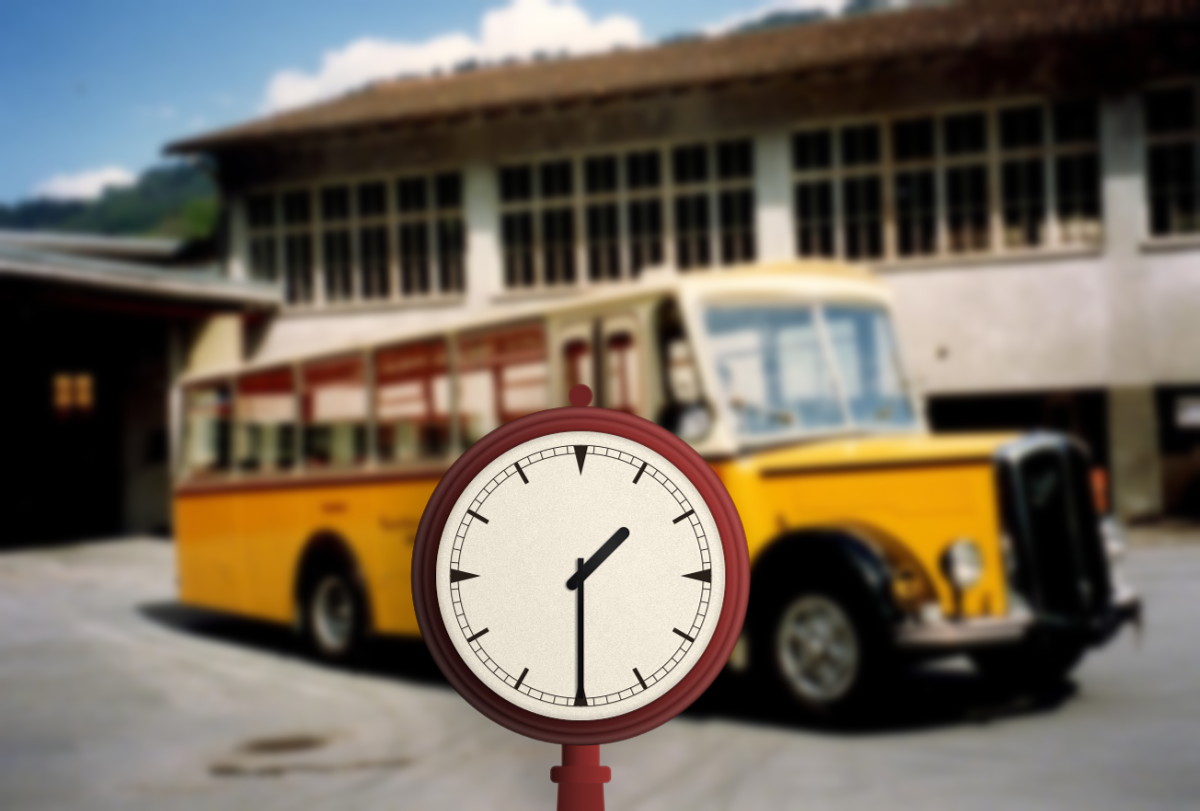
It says 1:30
